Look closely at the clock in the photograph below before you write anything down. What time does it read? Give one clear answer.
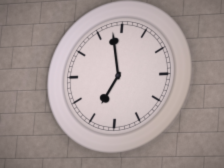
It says 6:58
